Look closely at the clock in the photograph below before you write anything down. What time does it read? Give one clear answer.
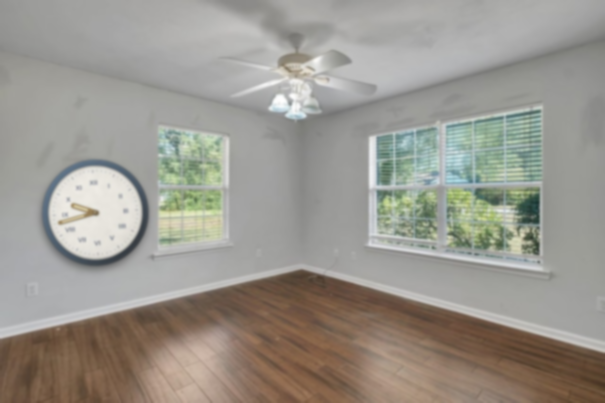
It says 9:43
